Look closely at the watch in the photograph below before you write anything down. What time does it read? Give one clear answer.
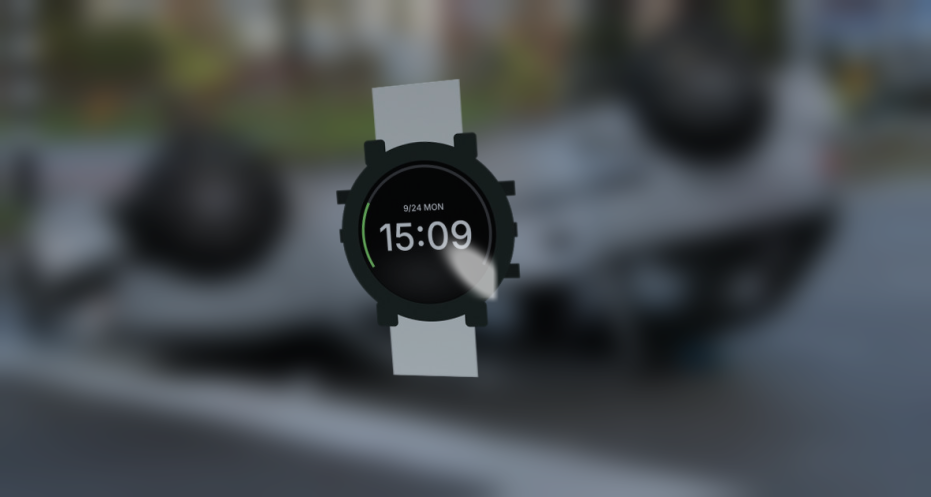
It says 15:09
